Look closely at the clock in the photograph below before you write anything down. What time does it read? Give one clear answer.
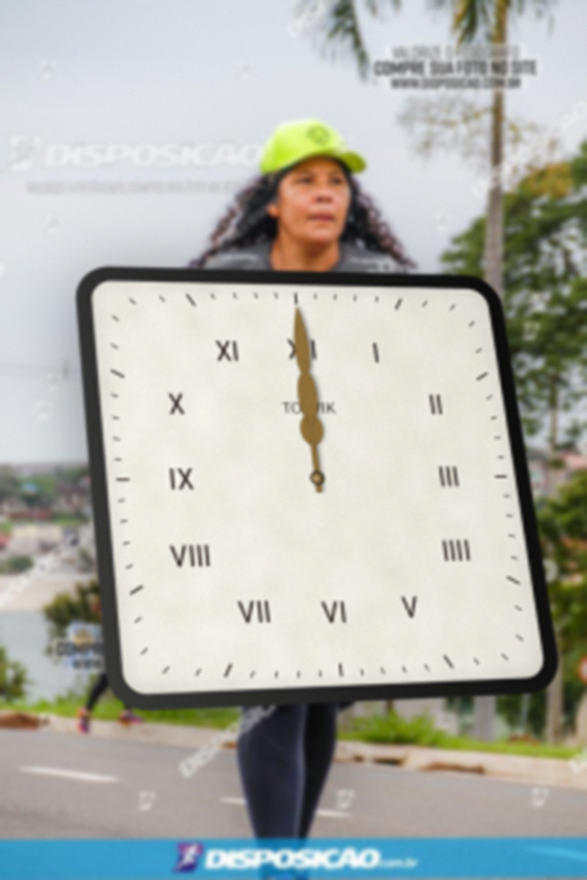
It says 12:00
